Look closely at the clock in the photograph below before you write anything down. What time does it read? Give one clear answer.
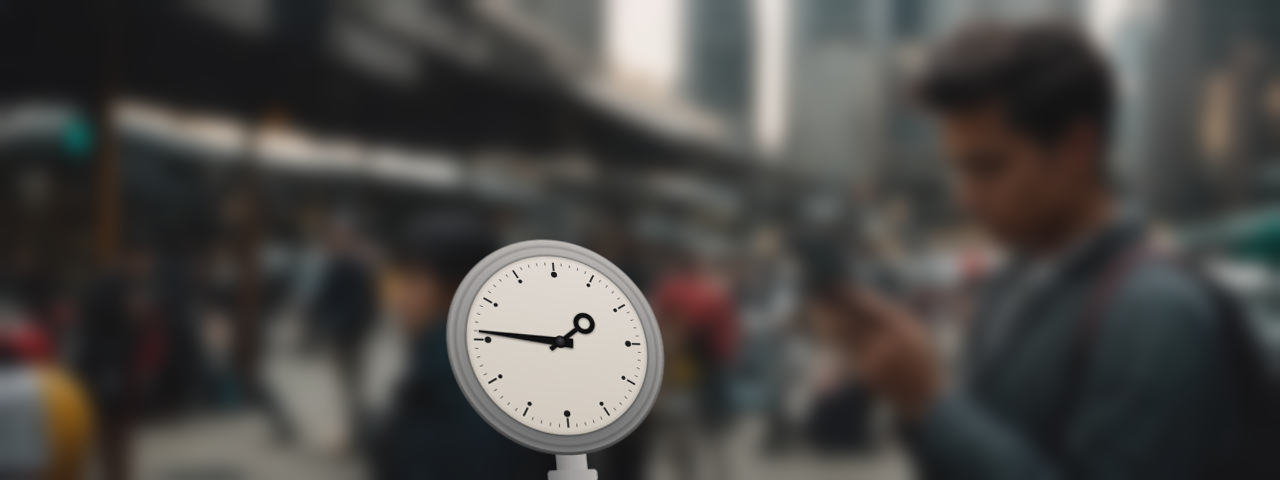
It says 1:46
